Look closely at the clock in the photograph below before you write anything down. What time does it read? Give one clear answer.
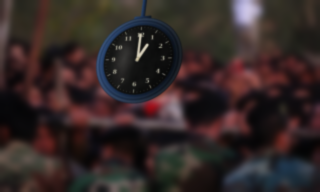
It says 1:00
